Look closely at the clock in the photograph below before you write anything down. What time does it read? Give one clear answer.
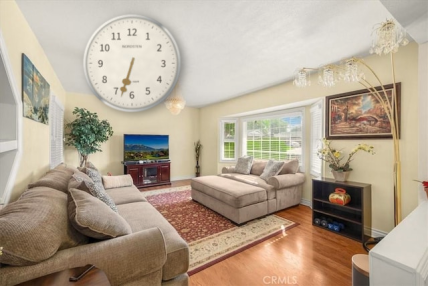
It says 6:33
